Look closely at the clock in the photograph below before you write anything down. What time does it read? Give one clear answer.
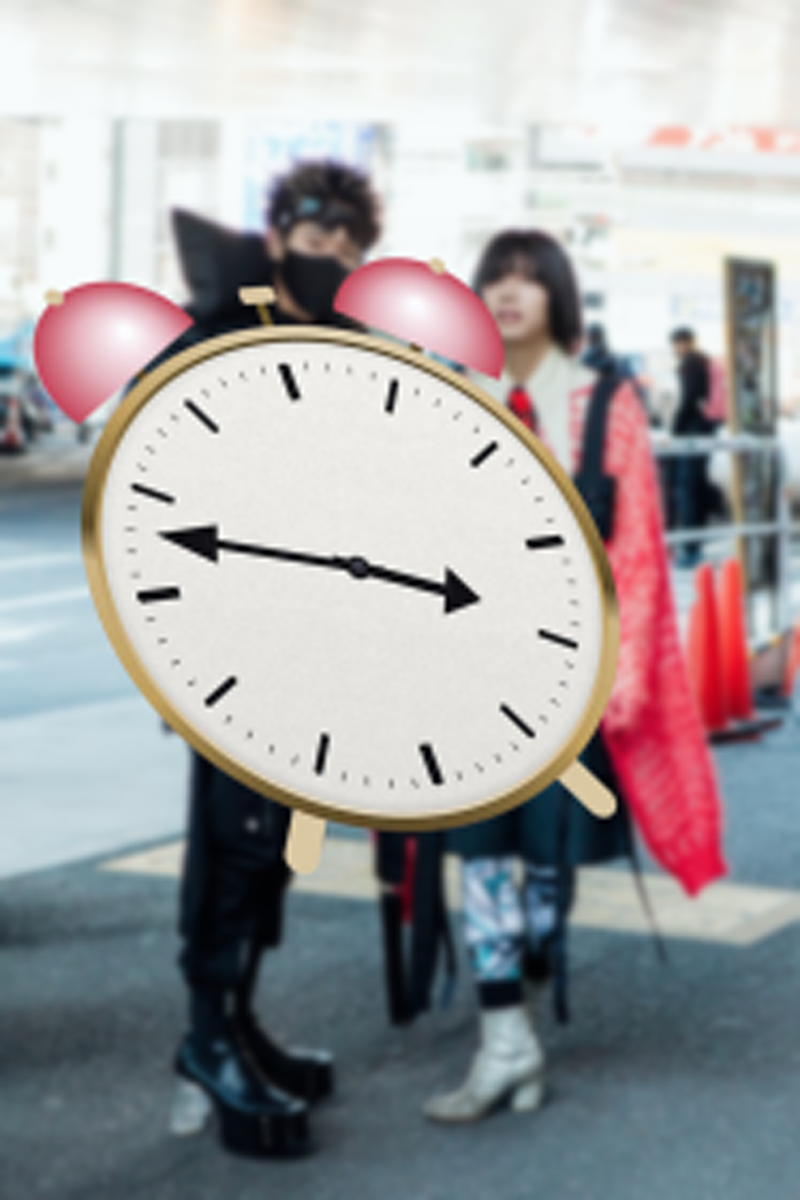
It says 3:48
